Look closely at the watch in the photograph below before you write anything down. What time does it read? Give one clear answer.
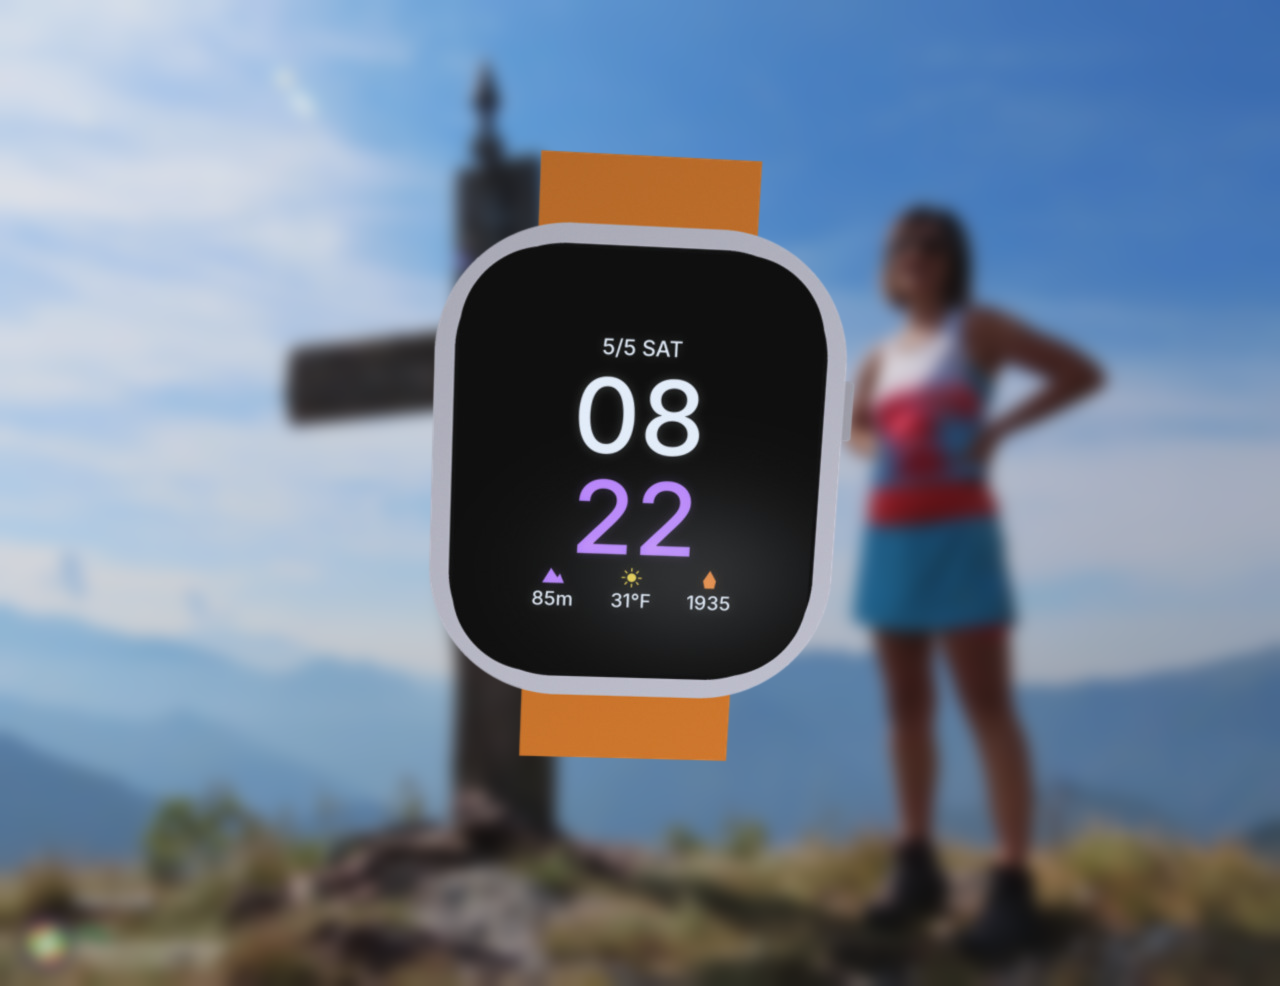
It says 8:22
